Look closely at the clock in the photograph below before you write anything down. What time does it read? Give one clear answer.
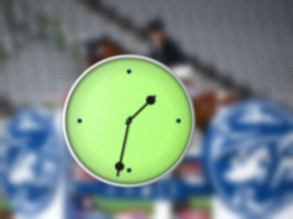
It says 1:32
